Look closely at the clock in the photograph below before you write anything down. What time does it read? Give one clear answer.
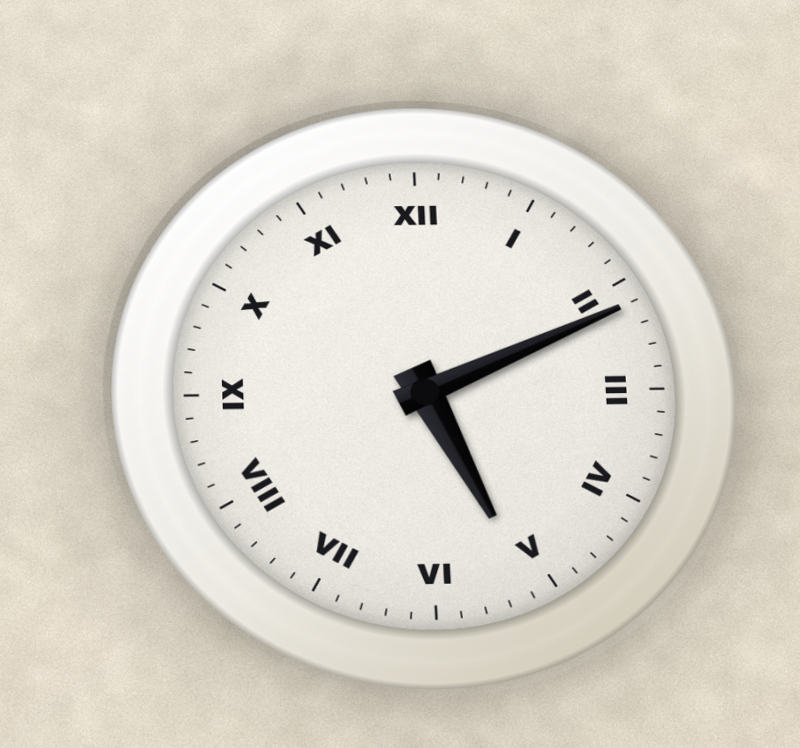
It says 5:11
